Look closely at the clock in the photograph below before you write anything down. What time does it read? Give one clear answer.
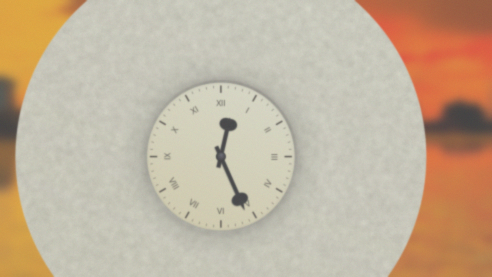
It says 12:26
